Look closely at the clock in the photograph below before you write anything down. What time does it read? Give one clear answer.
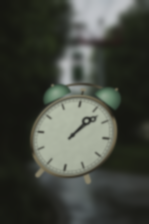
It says 1:07
